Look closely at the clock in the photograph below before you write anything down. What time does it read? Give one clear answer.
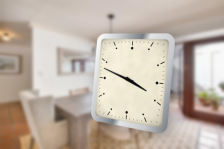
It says 3:48
